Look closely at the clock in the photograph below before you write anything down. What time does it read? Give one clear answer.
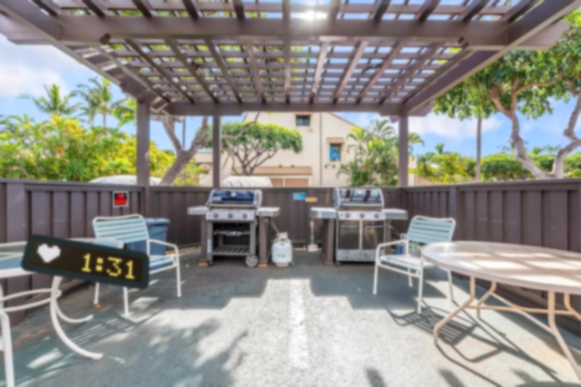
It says 1:31
